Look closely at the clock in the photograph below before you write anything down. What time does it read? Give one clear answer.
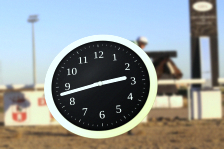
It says 2:43
